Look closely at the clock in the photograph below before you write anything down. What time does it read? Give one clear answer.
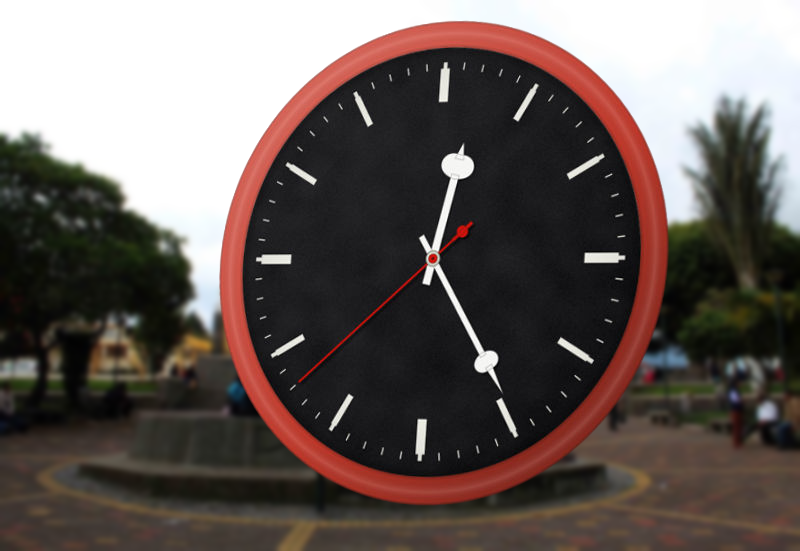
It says 12:24:38
